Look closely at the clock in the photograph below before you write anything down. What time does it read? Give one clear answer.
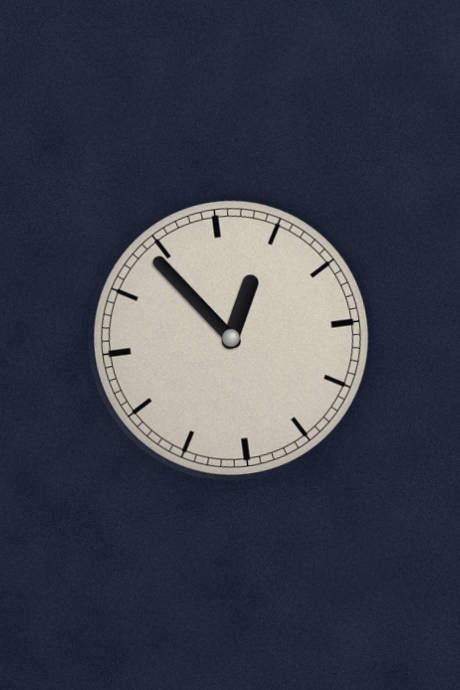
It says 12:54
